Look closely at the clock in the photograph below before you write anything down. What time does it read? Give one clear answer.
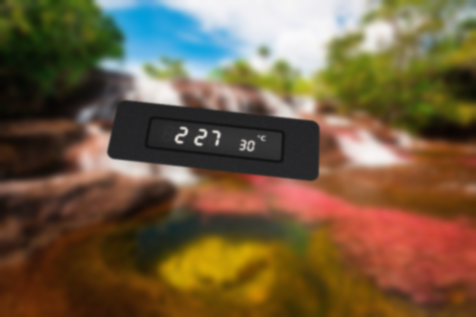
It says 2:27
